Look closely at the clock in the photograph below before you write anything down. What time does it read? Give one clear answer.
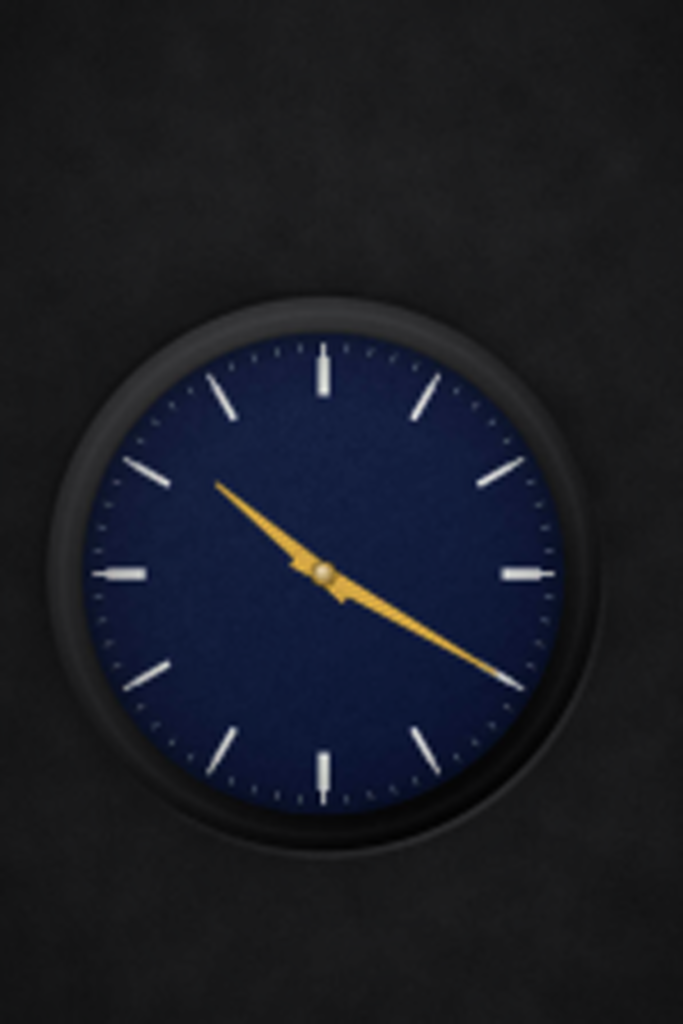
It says 10:20
